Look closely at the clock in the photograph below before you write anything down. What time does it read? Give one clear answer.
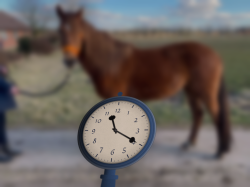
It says 11:20
